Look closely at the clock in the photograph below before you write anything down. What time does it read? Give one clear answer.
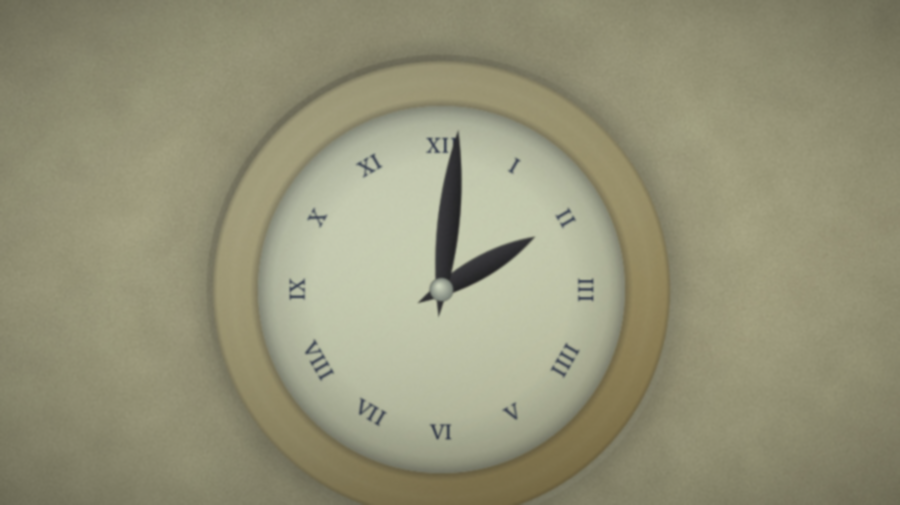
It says 2:01
